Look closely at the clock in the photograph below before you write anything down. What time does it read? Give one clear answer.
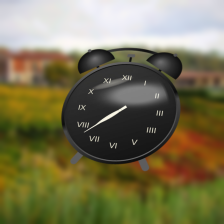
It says 7:38
